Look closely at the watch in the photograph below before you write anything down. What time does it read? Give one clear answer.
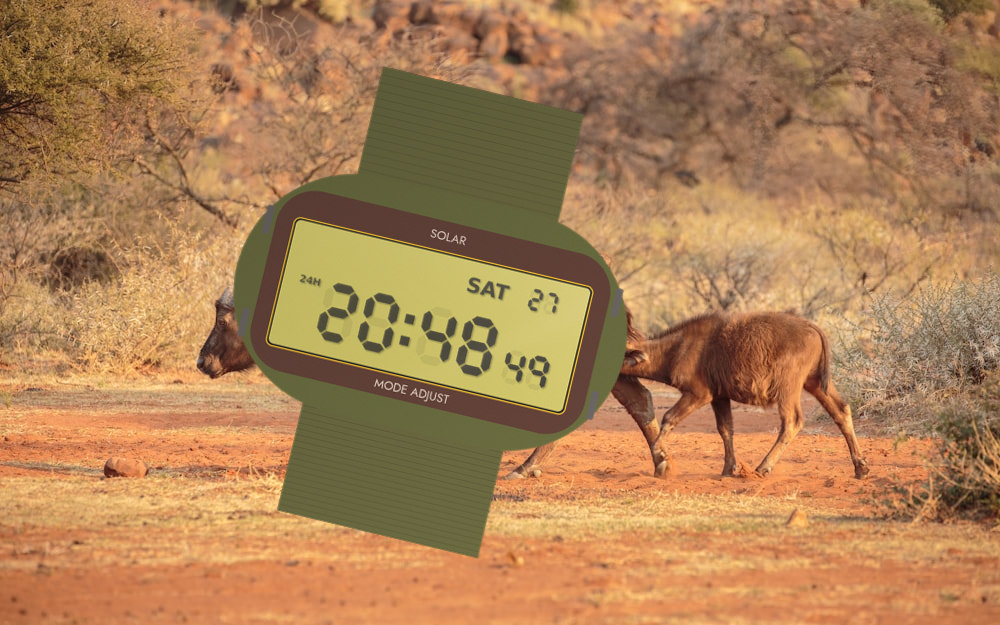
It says 20:48:49
